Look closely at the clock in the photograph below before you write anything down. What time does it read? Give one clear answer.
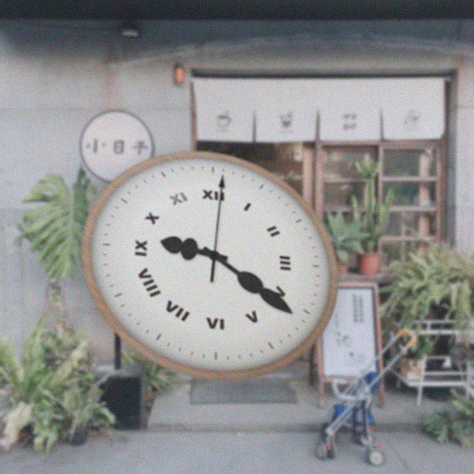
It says 9:21:01
